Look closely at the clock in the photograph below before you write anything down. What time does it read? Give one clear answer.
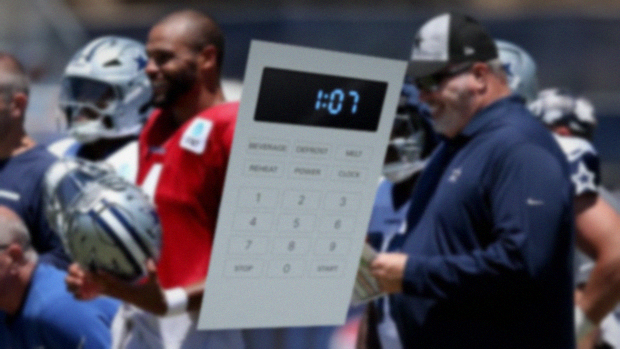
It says 1:07
